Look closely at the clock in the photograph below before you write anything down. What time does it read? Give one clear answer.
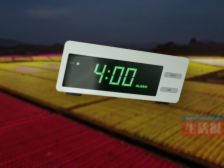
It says 4:00
